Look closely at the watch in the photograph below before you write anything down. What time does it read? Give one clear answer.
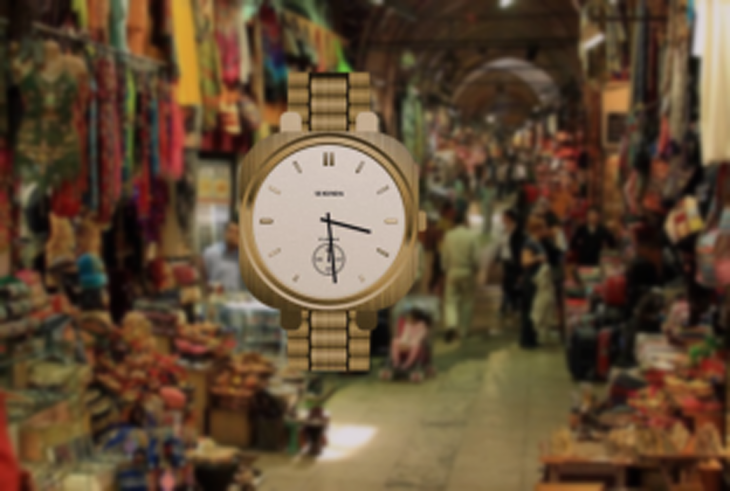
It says 3:29
